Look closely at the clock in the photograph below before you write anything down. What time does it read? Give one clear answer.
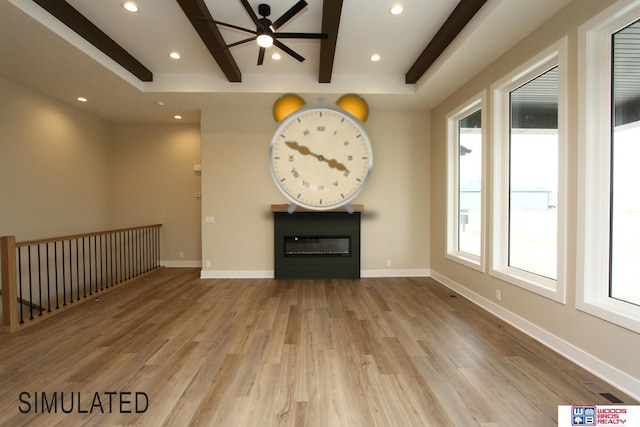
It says 3:49
